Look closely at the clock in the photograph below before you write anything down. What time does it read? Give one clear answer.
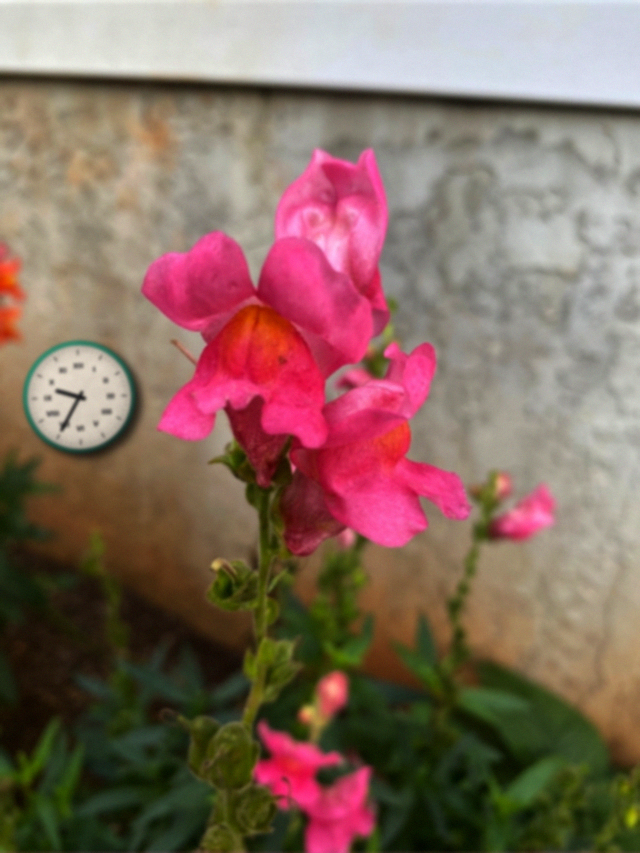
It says 9:35
